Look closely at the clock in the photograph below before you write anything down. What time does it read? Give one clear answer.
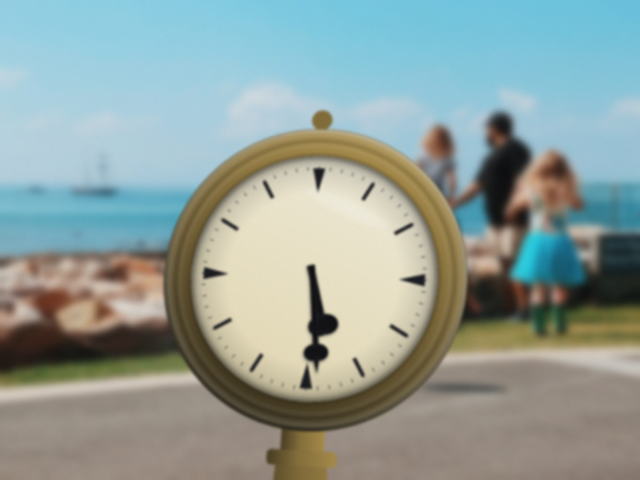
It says 5:29
